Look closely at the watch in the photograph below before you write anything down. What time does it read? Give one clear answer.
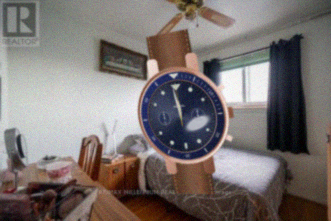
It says 11:59
